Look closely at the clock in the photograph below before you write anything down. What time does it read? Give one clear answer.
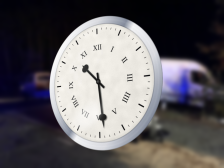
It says 10:29
